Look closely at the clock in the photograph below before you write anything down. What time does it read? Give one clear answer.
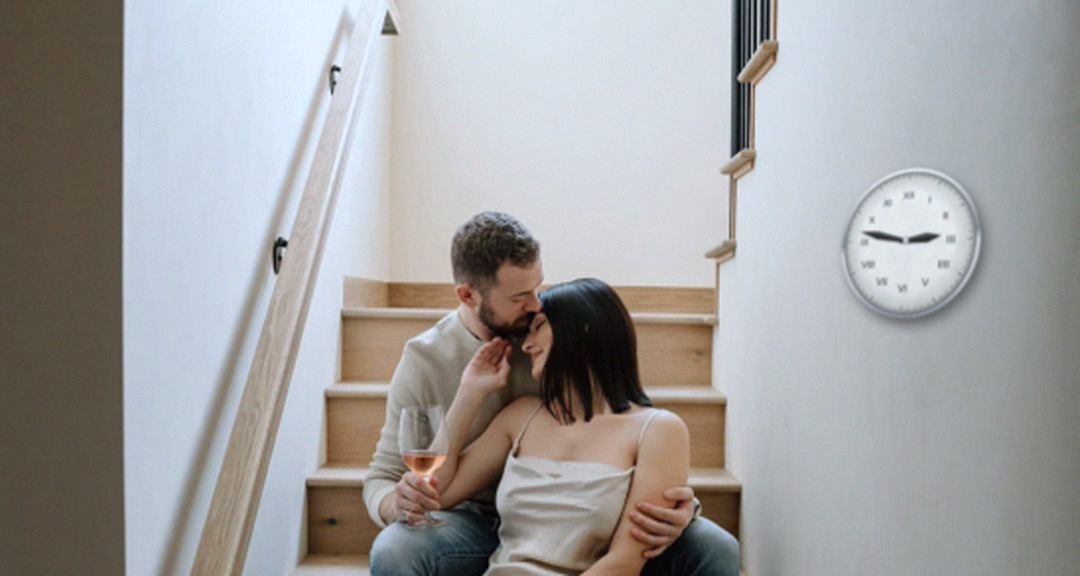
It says 2:47
